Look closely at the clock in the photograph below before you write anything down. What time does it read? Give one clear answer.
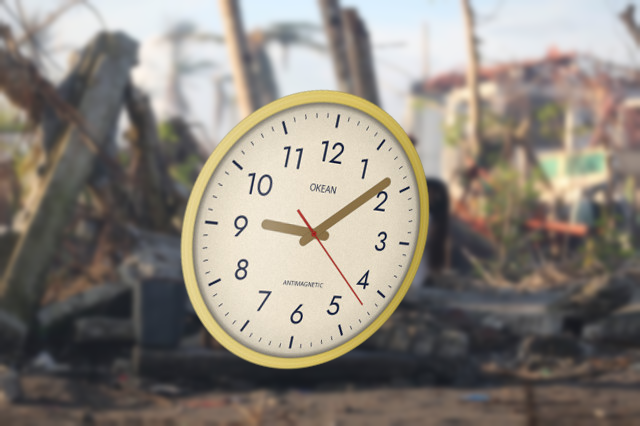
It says 9:08:22
